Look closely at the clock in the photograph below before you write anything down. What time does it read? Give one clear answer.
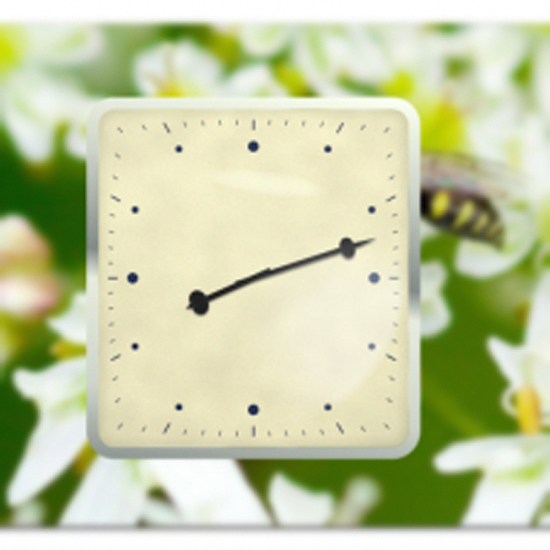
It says 8:12
